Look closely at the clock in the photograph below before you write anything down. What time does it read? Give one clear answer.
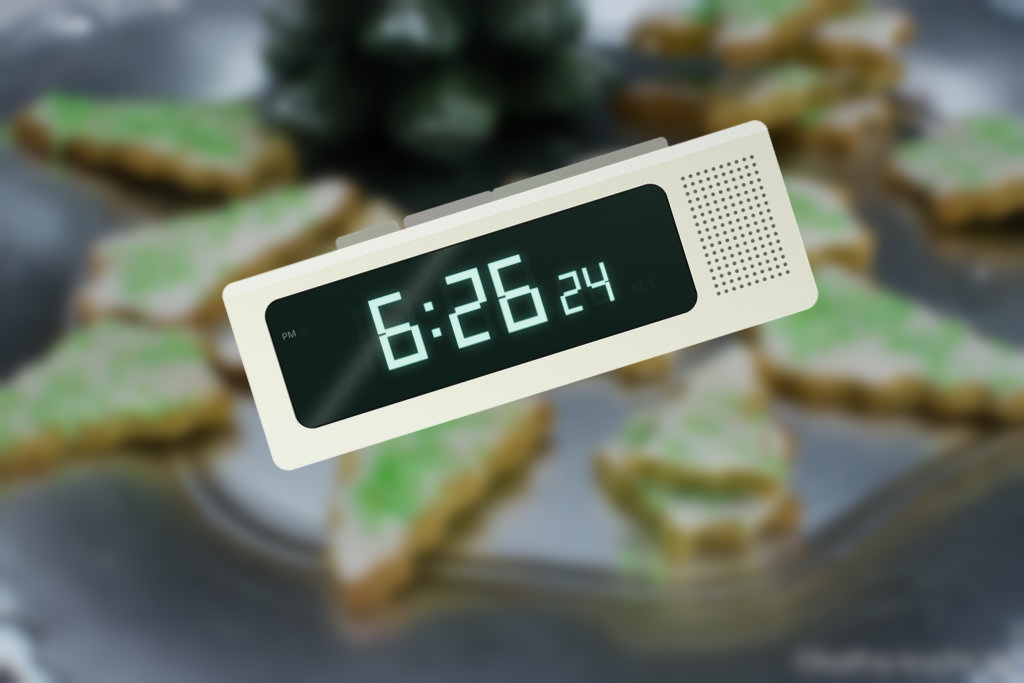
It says 6:26:24
